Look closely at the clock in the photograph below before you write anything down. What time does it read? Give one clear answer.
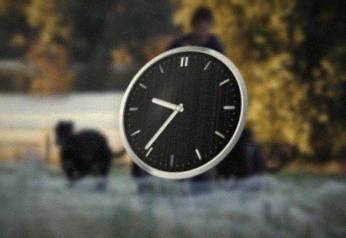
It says 9:36
